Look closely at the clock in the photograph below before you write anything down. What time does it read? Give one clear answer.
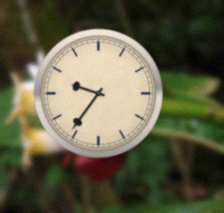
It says 9:36
